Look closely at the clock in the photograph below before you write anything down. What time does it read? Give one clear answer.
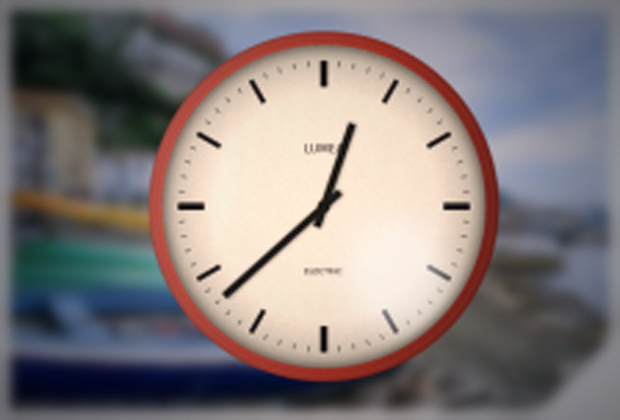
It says 12:38
